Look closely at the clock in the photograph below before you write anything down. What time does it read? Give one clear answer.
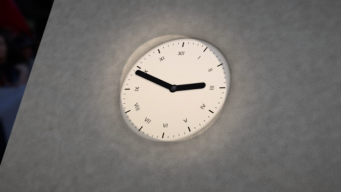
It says 2:49
